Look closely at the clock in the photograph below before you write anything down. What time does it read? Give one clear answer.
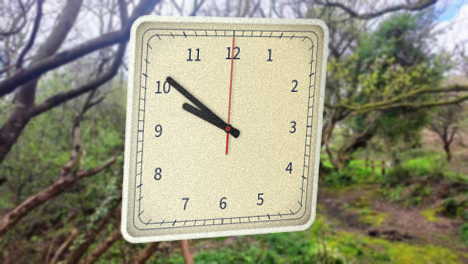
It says 9:51:00
